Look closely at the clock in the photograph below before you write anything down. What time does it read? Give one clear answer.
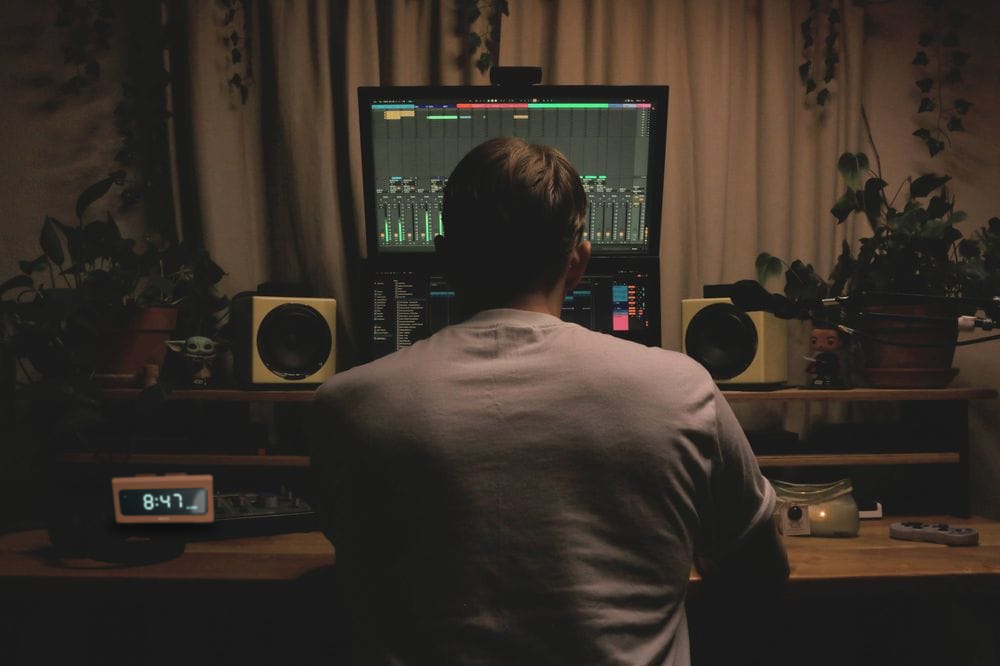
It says 8:47
